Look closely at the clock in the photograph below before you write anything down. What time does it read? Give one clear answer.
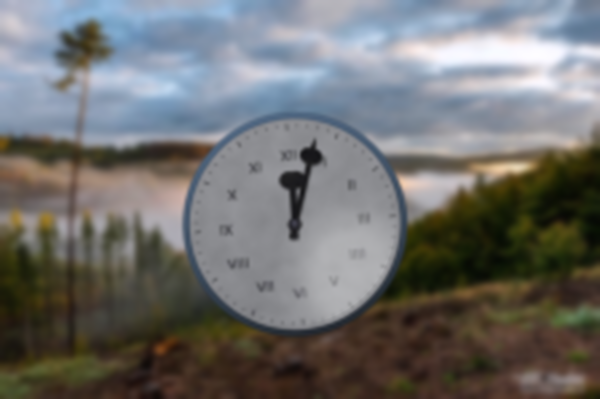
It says 12:03
